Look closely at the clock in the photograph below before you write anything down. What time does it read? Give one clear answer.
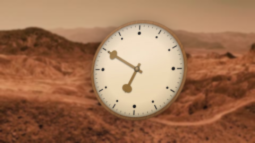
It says 6:50
